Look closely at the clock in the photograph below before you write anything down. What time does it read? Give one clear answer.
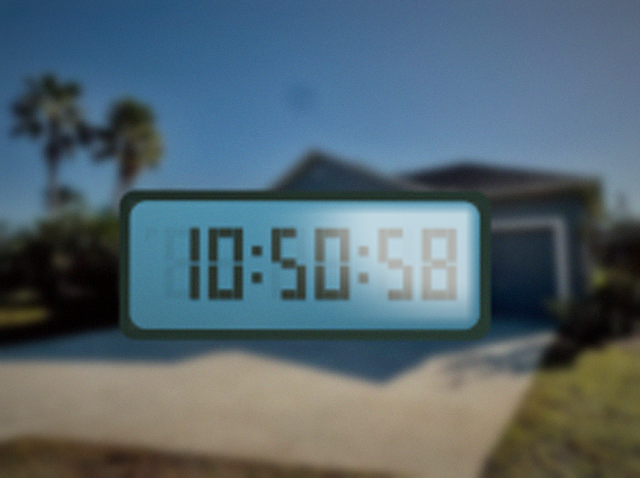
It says 10:50:58
